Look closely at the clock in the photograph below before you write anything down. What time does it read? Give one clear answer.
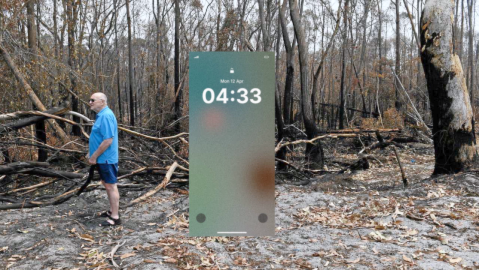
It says 4:33
